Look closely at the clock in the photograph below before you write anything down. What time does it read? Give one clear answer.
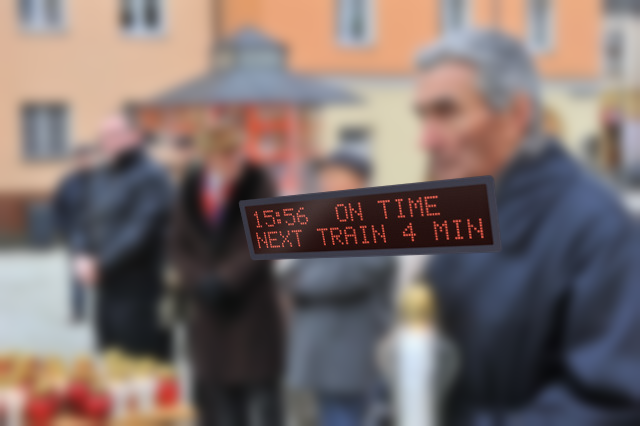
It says 15:56
